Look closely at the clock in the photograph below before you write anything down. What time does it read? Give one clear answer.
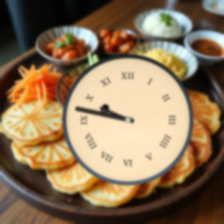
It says 9:47
